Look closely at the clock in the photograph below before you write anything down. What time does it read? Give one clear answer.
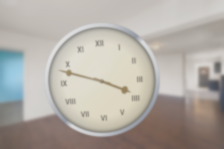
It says 3:48
